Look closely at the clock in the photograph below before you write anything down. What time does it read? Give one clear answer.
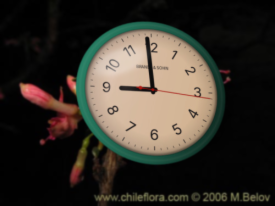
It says 8:59:16
